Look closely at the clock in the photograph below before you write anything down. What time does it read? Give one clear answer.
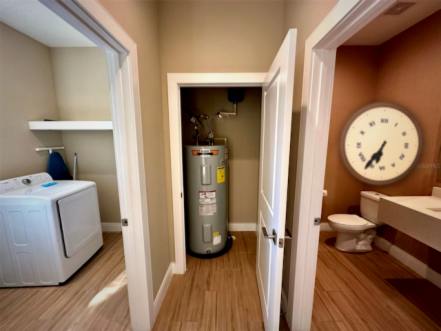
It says 6:36
